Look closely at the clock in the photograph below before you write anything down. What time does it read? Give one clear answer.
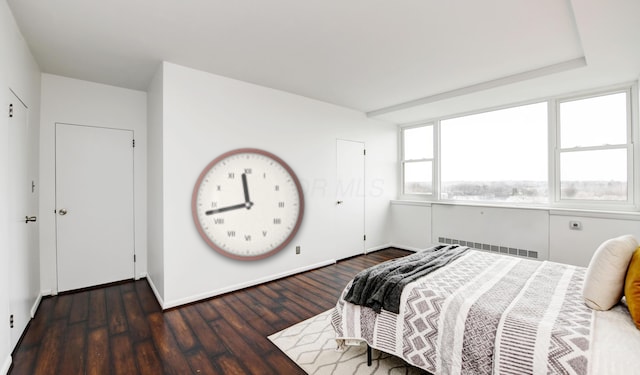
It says 11:43
